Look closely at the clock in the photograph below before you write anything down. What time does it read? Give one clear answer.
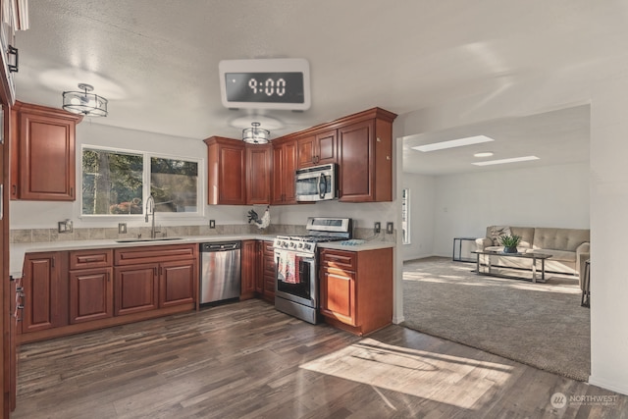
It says 9:00
